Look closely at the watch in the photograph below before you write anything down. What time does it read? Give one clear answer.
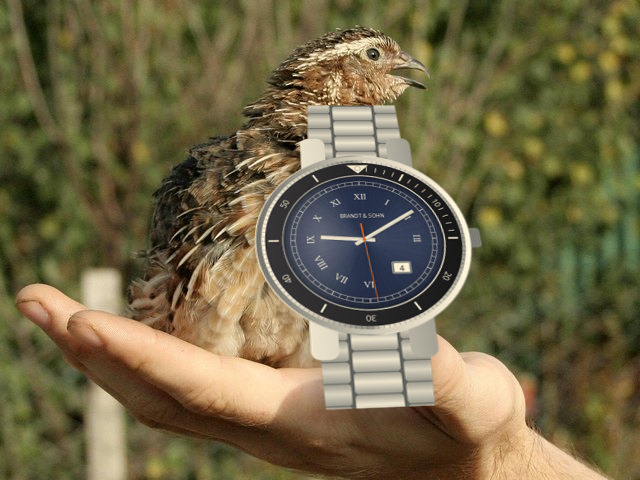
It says 9:09:29
